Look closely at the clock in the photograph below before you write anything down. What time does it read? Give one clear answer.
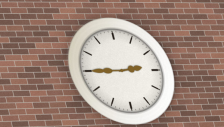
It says 2:45
